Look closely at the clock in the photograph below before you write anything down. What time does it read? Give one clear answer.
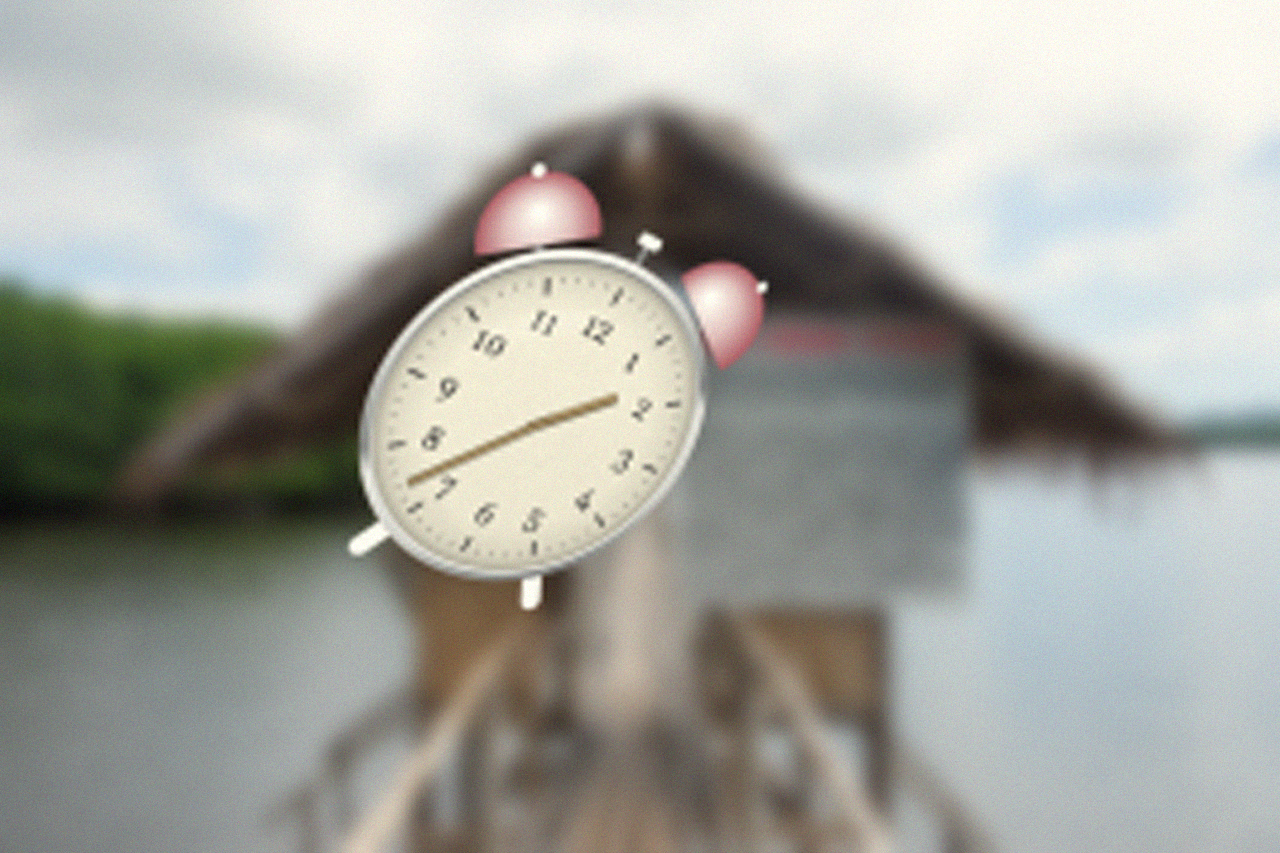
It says 1:37
